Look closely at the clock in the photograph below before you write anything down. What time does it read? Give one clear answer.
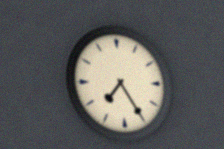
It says 7:25
